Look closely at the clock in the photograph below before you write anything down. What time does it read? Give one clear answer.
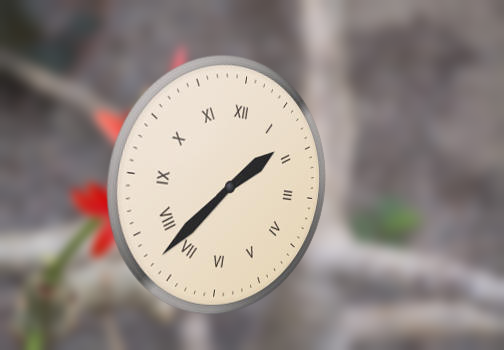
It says 1:37
